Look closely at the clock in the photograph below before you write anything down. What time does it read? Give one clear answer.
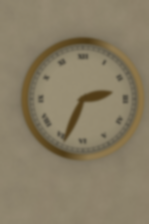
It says 2:34
